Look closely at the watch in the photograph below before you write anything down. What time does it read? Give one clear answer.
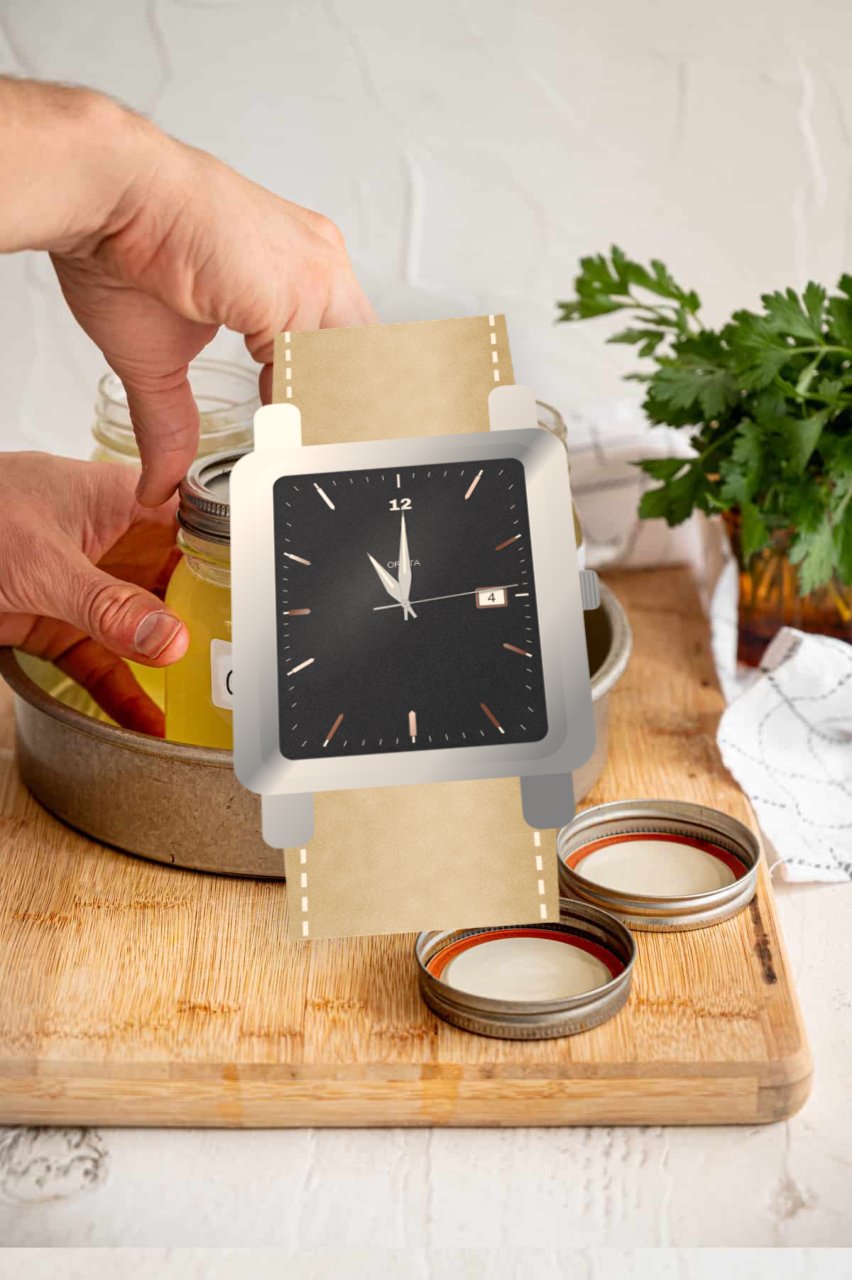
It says 11:00:14
